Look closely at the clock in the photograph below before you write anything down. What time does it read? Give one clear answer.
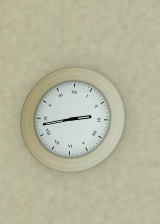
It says 2:43
